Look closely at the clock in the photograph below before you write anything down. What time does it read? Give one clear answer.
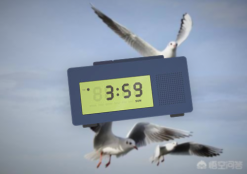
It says 3:59
